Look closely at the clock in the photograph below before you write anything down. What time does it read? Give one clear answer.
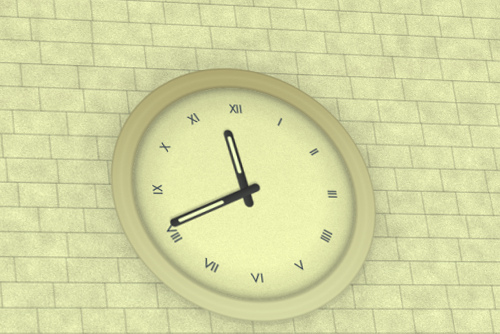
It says 11:41
